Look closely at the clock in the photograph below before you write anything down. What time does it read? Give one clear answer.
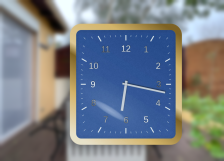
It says 6:17
